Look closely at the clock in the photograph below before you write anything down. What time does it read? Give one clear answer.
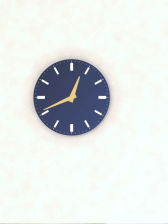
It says 12:41
